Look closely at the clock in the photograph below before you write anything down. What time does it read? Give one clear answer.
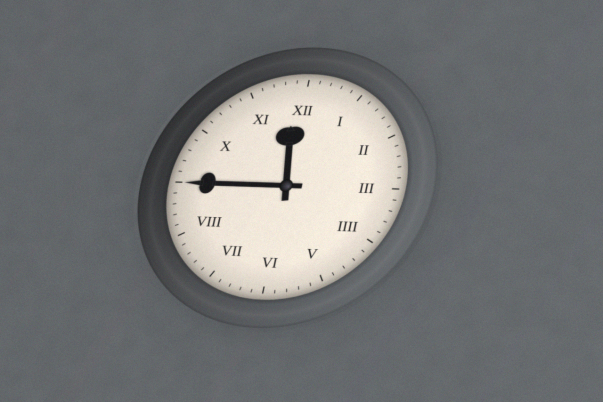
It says 11:45
